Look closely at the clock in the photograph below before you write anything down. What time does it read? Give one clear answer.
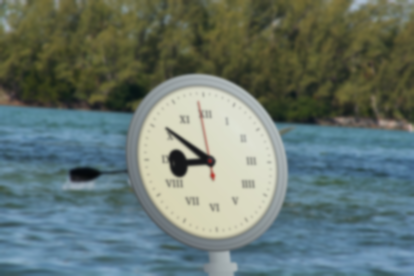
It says 8:50:59
